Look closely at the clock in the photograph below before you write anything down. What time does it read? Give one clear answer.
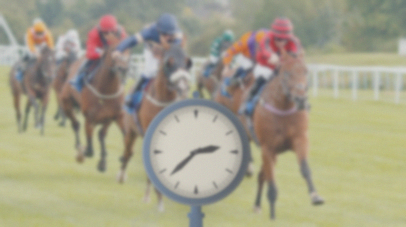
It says 2:38
